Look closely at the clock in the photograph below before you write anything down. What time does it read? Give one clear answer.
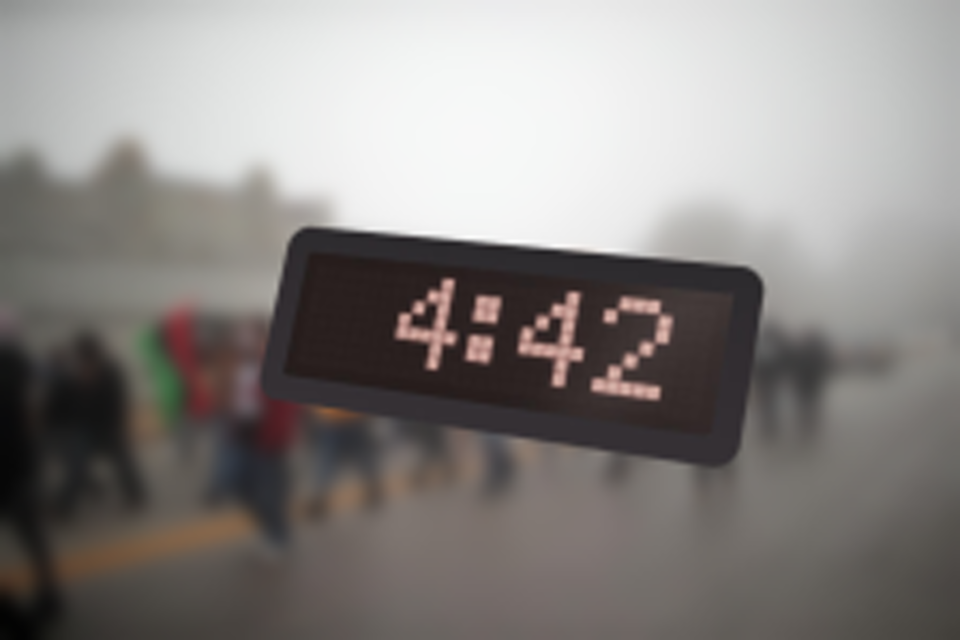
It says 4:42
